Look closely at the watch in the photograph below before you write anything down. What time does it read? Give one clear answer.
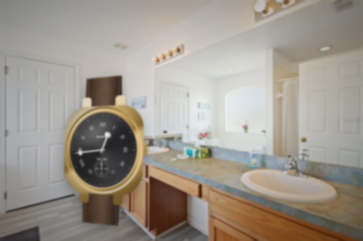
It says 12:44
